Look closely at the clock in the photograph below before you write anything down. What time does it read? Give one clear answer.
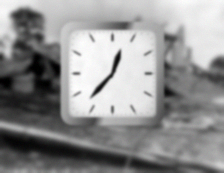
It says 12:37
